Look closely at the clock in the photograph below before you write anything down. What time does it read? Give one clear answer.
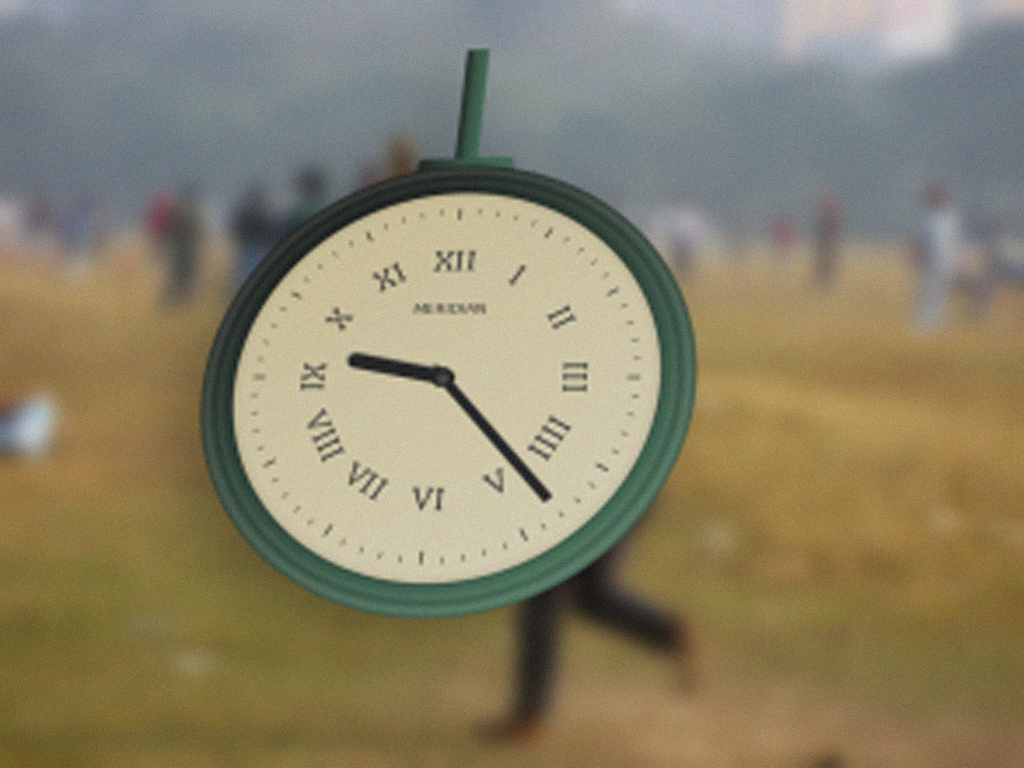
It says 9:23
